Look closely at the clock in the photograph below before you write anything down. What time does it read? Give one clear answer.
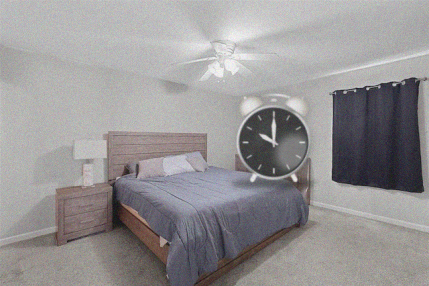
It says 10:00
